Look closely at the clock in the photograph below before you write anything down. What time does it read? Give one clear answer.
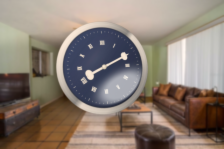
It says 8:11
